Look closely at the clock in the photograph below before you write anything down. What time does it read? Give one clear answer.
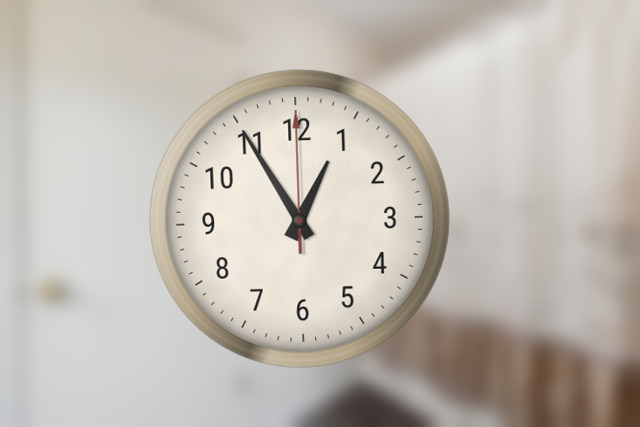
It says 12:55:00
